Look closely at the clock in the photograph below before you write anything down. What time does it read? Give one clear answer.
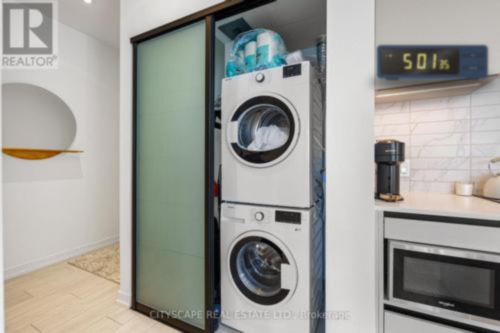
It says 5:01
